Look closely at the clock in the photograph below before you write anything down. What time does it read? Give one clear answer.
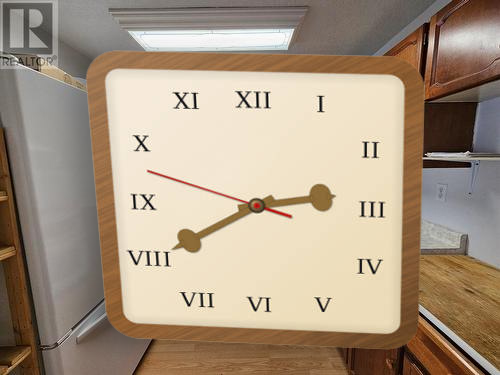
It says 2:39:48
